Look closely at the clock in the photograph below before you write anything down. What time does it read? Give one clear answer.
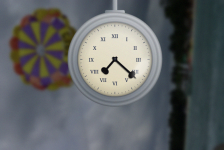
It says 7:22
